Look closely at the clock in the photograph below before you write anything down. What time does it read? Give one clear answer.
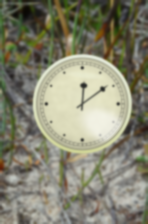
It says 12:09
